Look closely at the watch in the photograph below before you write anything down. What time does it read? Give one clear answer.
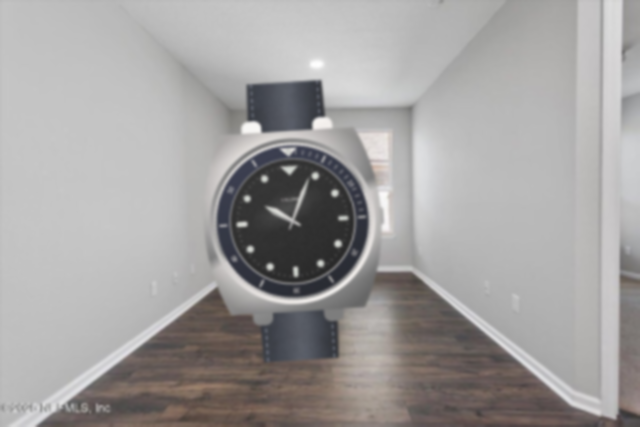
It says 10:04
